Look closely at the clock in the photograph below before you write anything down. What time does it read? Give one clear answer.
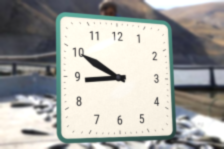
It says 8:50
